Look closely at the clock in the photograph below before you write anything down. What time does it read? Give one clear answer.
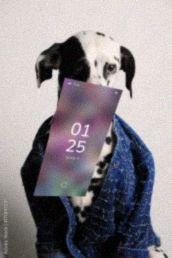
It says 1:25
